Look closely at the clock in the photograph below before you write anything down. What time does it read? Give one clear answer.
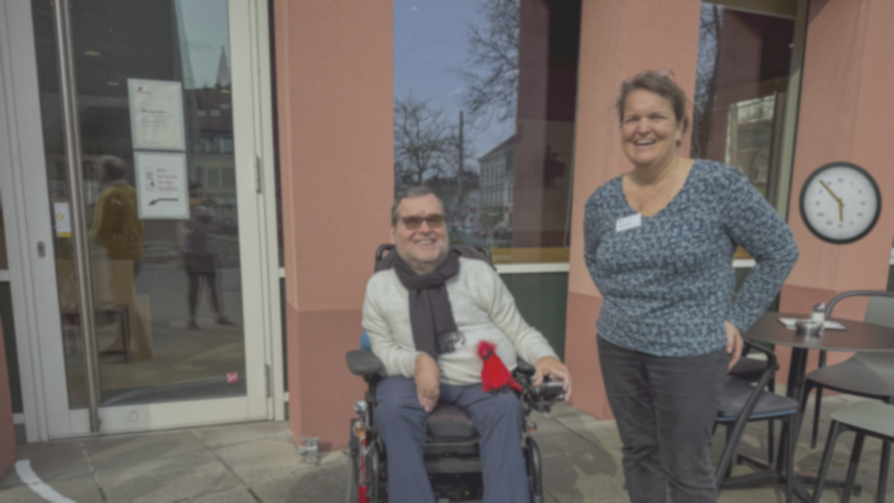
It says 5:53
